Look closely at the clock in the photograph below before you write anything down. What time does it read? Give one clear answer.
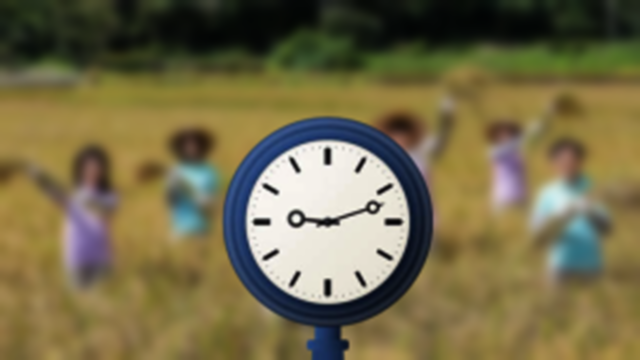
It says 9:12
